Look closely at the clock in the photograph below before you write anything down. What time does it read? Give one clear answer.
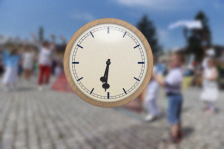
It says 6:31
